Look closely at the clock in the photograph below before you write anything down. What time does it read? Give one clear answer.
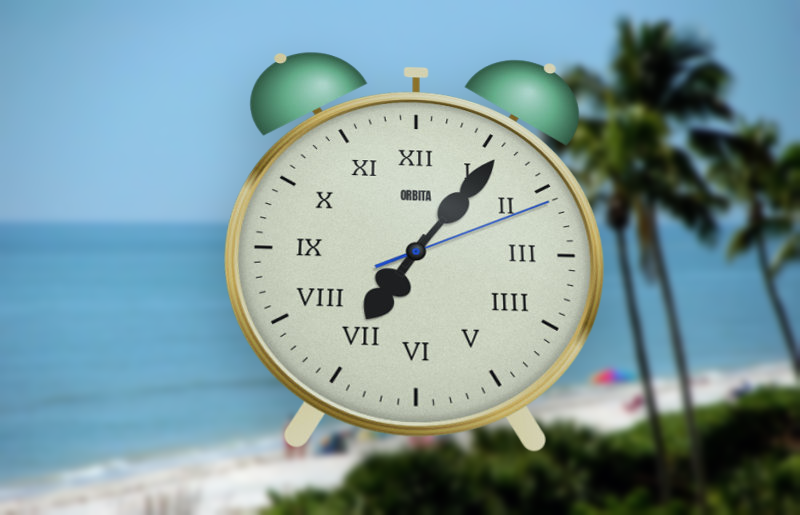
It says 7:06:11
